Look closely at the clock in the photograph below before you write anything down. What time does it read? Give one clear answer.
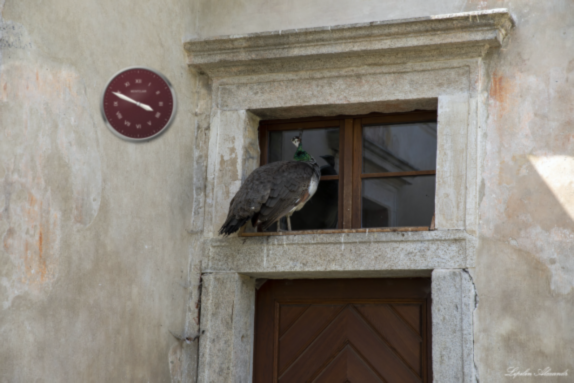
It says 3:49
